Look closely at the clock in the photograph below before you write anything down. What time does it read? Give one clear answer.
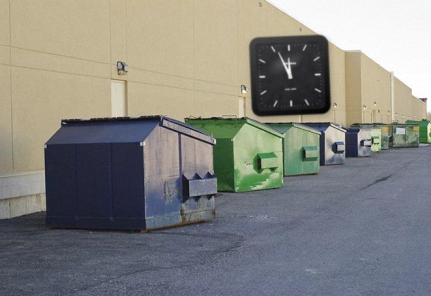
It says 11:56
